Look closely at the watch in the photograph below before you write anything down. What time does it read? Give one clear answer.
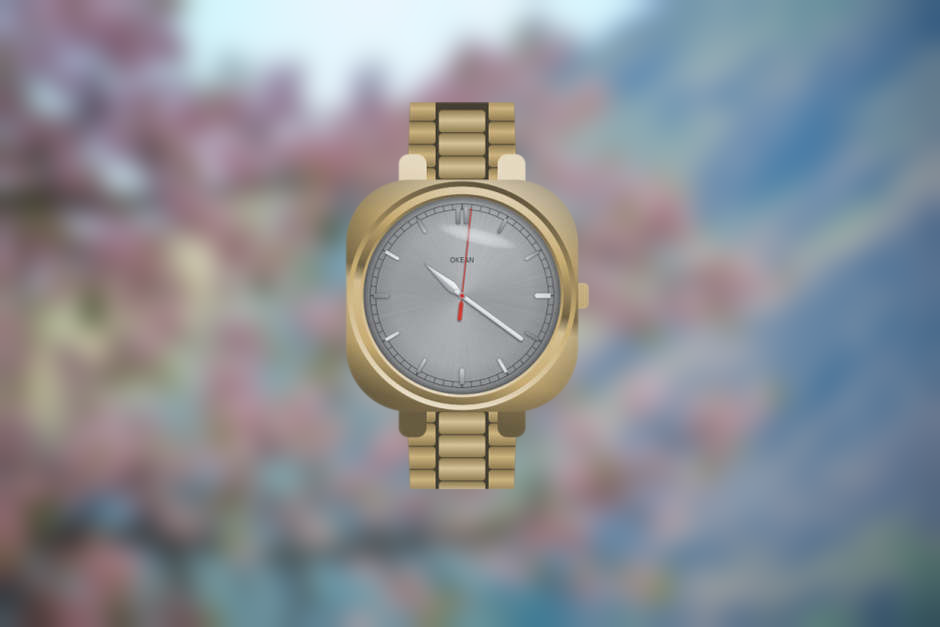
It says 10:21:01
